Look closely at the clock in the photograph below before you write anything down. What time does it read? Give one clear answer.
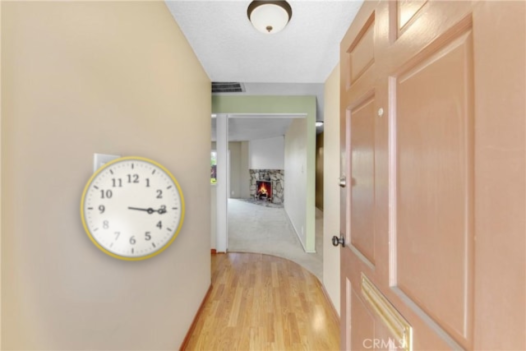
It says 3:16
